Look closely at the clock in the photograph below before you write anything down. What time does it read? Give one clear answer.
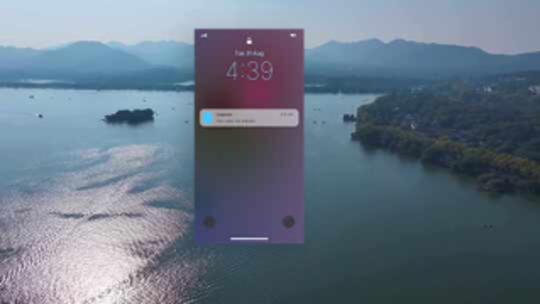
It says 4:39
